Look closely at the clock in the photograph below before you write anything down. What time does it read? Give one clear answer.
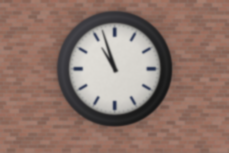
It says 10:57
